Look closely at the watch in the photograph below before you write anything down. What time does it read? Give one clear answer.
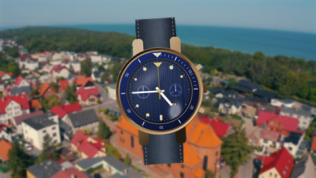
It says 4:45
